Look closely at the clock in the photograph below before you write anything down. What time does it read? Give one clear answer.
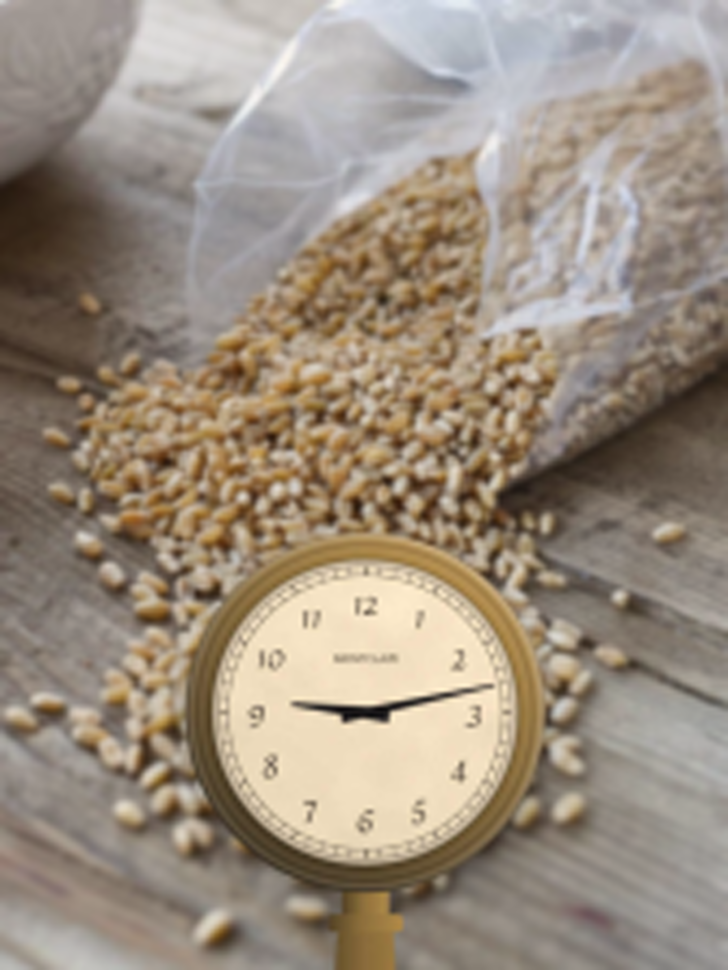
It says 9:13
